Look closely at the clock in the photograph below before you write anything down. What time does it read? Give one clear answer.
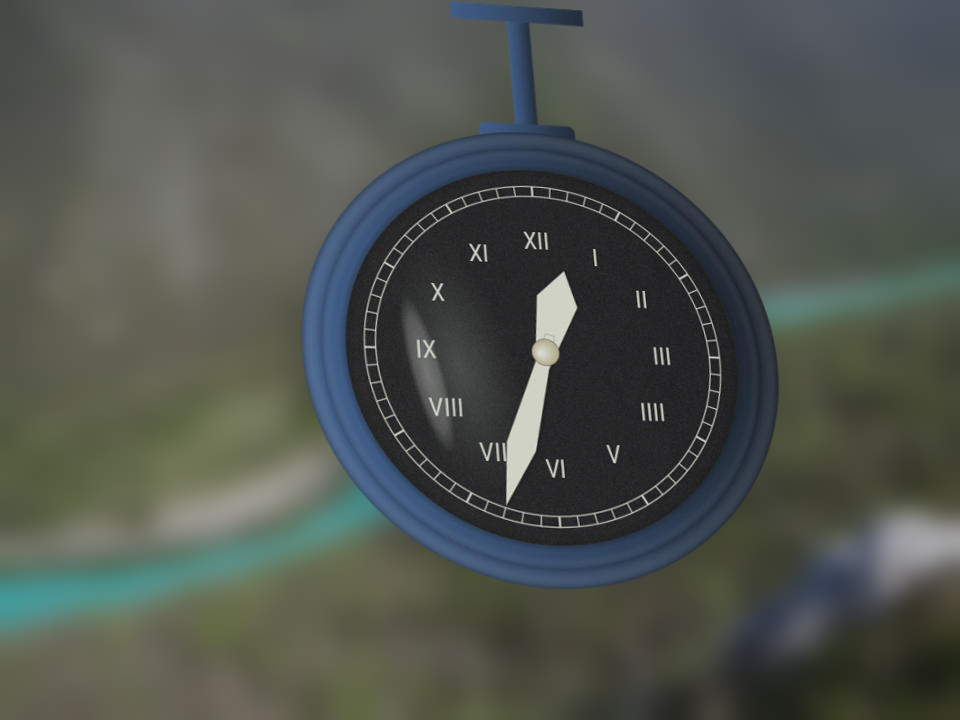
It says 12:33
